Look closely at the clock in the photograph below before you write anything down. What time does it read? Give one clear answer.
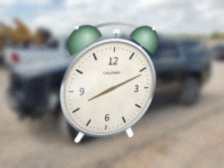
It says 8:11
